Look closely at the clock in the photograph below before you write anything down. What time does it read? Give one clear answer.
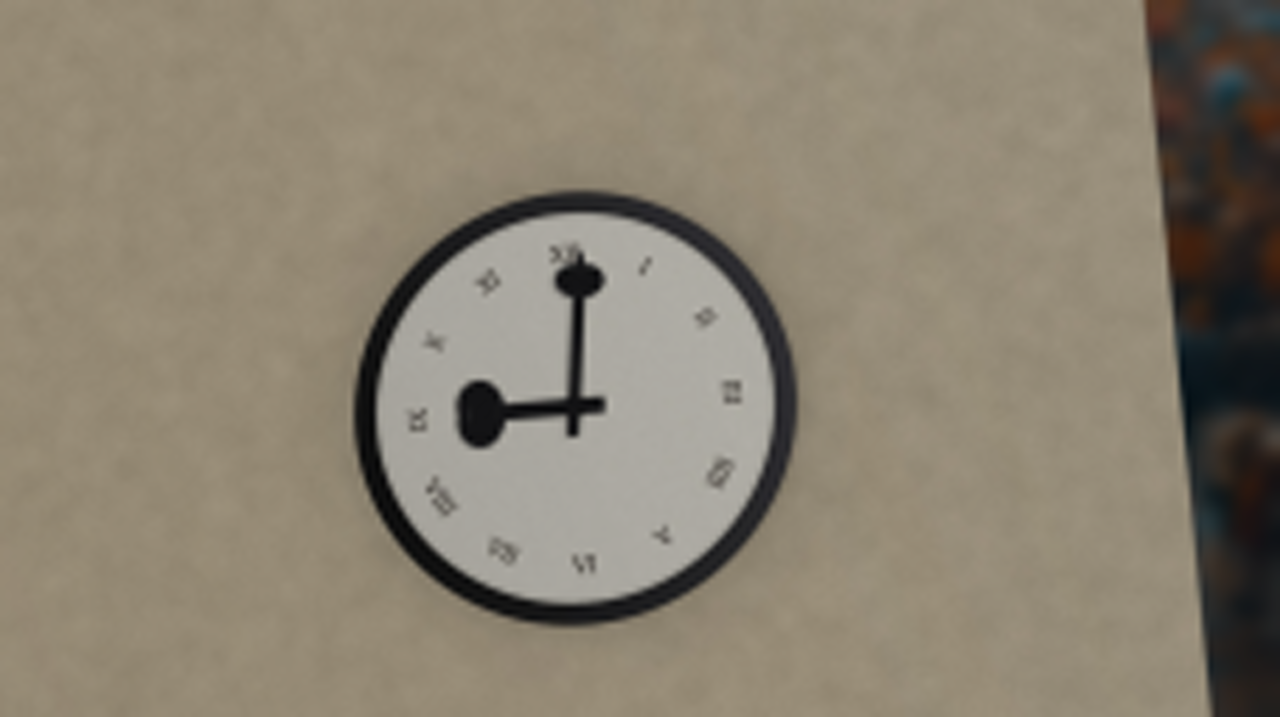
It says 9:01
